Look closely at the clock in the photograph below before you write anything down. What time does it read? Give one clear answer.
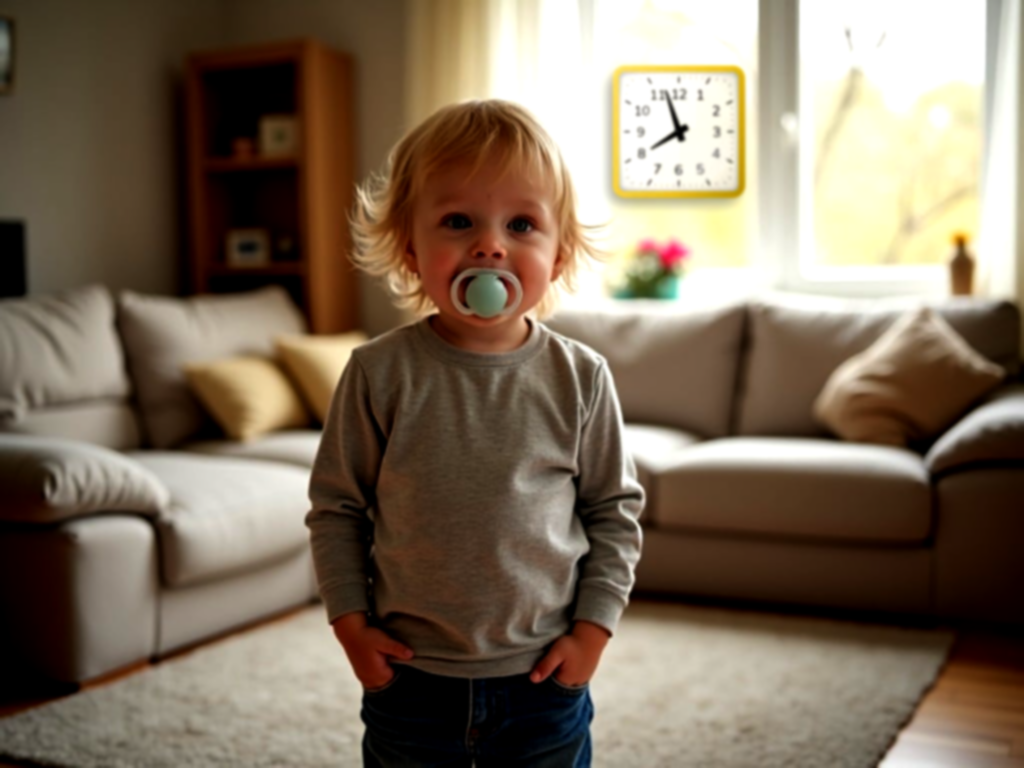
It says 7:57
